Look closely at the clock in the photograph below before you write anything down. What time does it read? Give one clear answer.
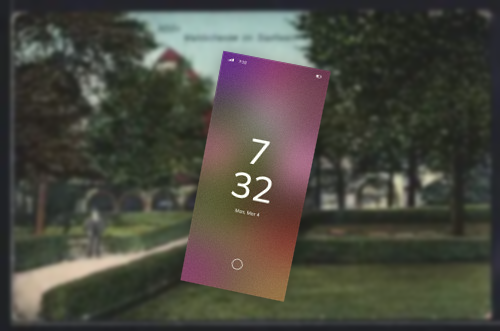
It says 7:32
